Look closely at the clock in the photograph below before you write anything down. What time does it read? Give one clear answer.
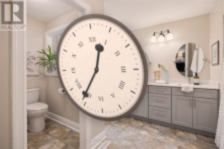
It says 12:36
